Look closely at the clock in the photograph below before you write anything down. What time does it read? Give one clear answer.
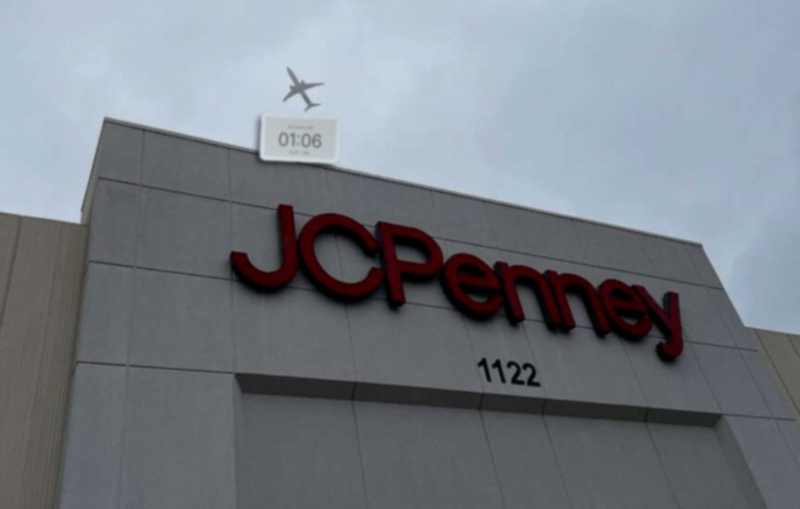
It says 1:06
